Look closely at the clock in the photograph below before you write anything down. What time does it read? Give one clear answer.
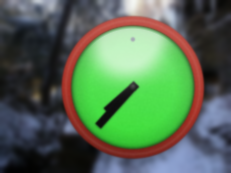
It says 7:37
